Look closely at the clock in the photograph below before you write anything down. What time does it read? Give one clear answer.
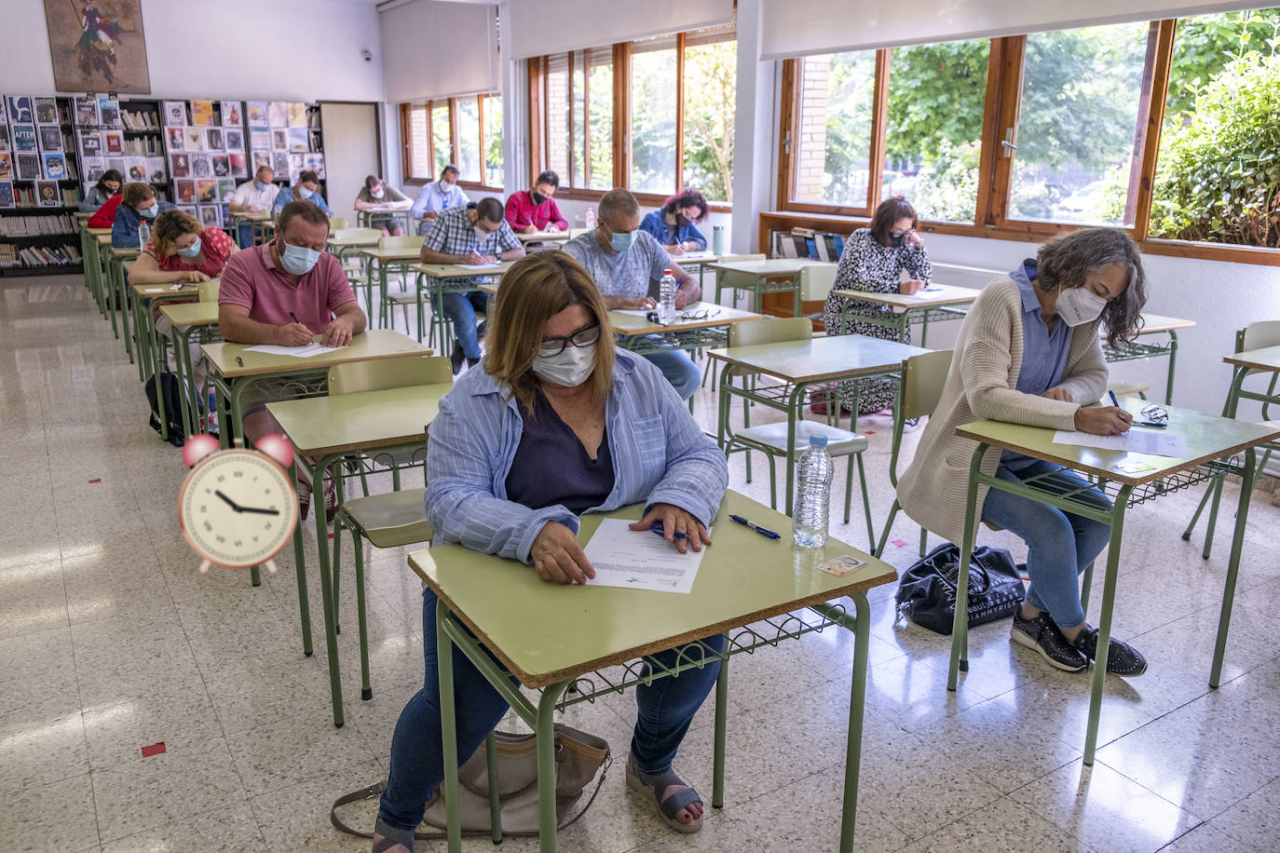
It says 10:16
